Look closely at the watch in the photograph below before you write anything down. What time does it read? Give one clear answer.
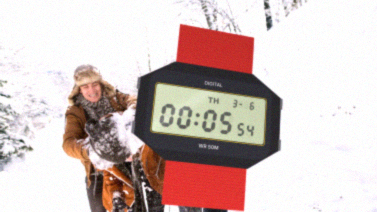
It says 0:05:54
